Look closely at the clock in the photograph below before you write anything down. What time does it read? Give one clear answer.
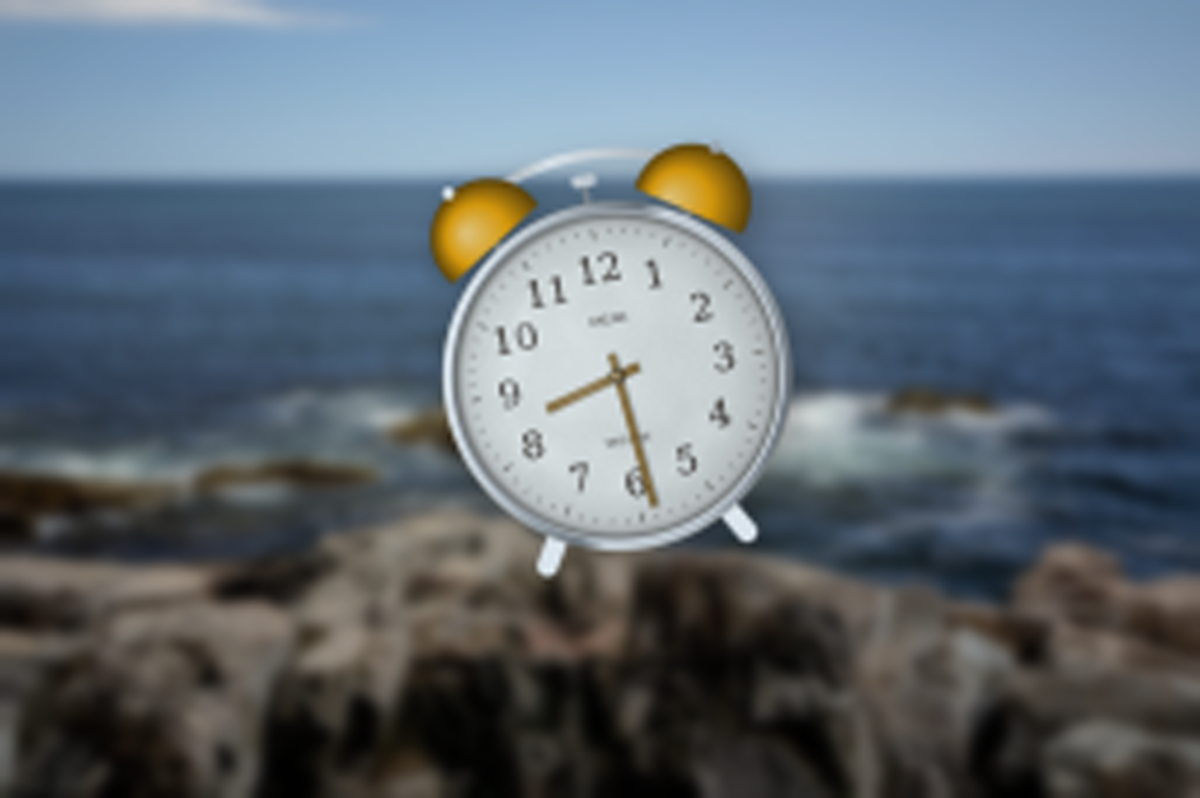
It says 8:29
